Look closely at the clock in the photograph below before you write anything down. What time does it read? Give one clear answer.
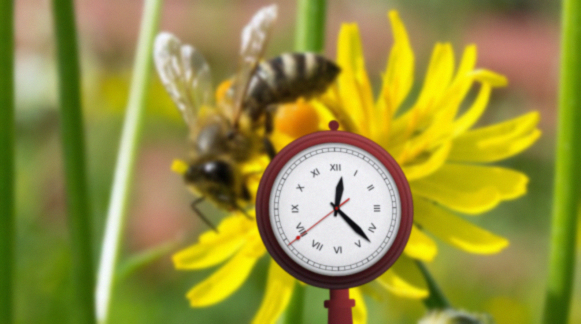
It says 12:22:39
